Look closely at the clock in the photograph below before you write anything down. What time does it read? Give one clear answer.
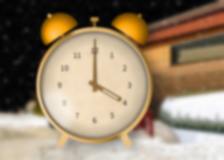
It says 4:00
